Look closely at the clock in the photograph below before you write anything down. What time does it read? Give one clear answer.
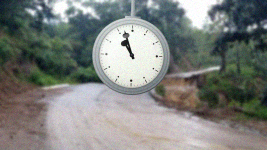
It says 10:57
